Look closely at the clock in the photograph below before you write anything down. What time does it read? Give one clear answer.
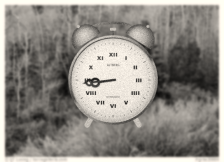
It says 8:44
